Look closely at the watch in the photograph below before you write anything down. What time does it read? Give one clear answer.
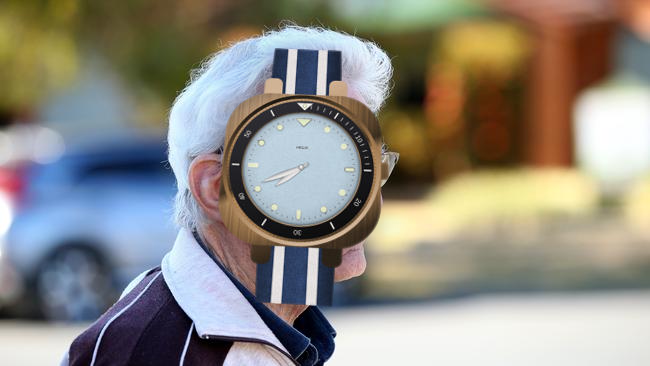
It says 7:41
